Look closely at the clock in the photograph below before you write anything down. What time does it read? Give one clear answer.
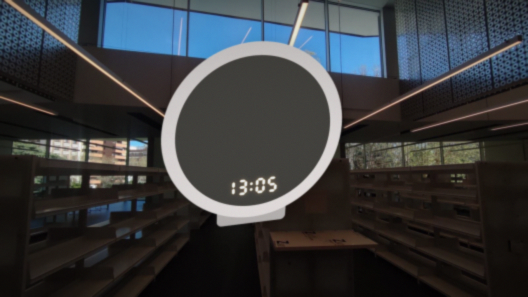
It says 13:05
